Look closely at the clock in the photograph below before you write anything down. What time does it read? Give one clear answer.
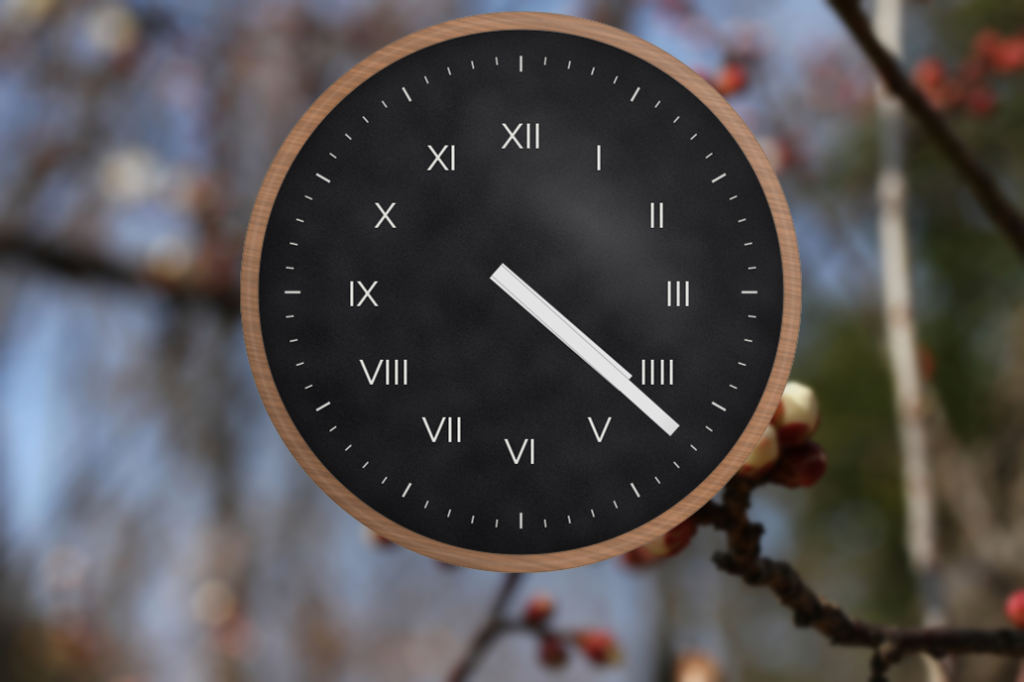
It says 4:22
